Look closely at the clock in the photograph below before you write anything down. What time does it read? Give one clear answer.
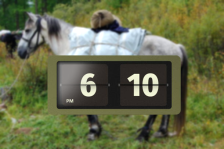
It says 6:10
